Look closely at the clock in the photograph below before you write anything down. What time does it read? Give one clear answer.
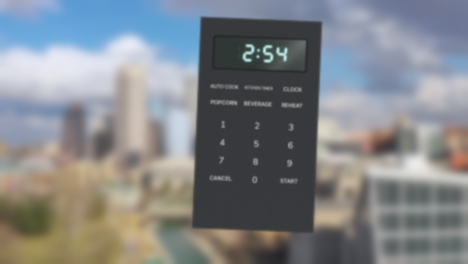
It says 2:54
